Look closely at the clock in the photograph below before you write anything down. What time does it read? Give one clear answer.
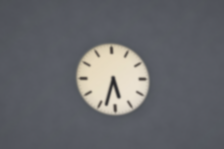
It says 5:33
